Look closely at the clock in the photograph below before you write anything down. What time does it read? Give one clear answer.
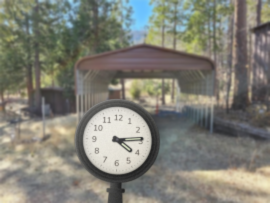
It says 4:14
